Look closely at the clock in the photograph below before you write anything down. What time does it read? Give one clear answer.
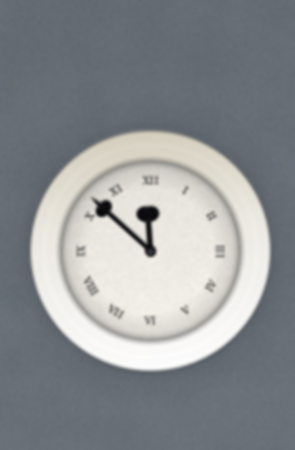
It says 11:52
